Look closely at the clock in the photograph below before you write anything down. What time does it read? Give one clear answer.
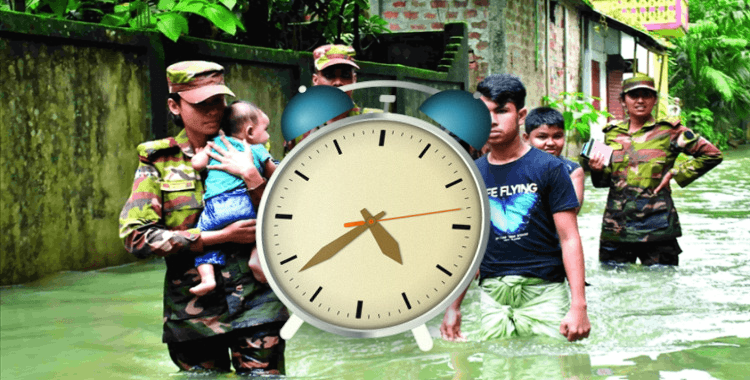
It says 4:38:13
